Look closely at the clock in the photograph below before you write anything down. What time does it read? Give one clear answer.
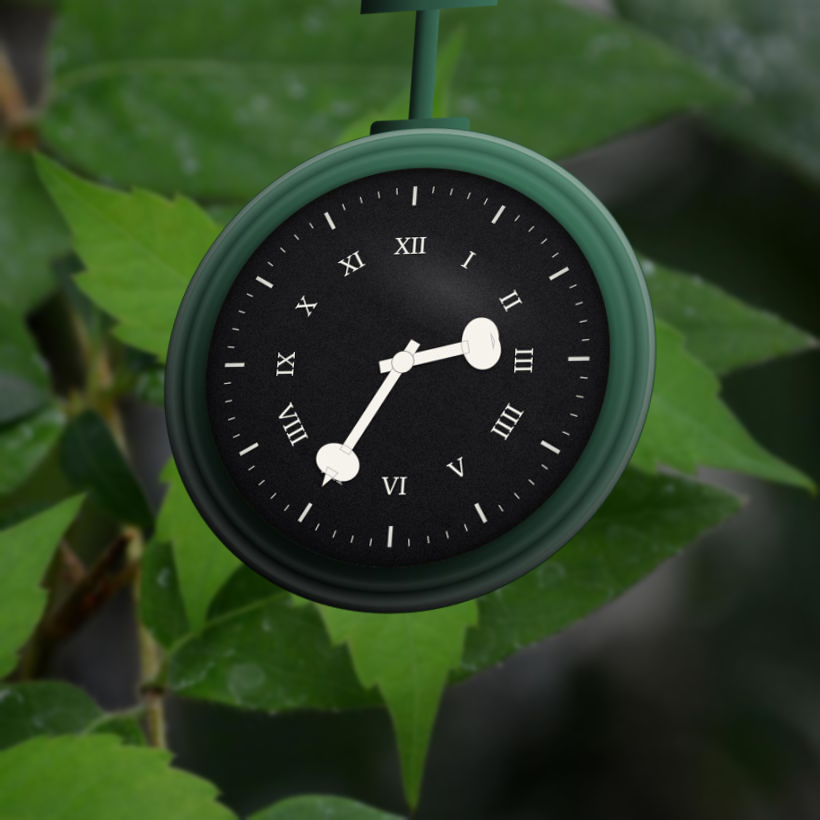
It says 2:35
